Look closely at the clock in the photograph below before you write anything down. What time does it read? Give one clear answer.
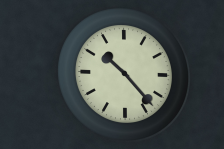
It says 10:23
